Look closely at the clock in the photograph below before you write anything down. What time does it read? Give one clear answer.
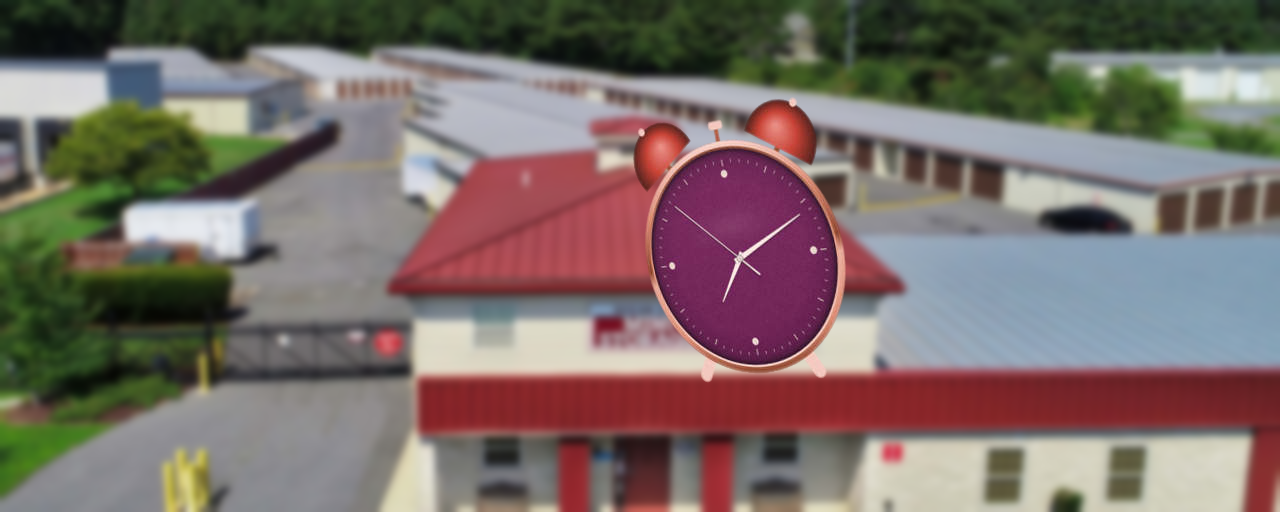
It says 7:10:52
